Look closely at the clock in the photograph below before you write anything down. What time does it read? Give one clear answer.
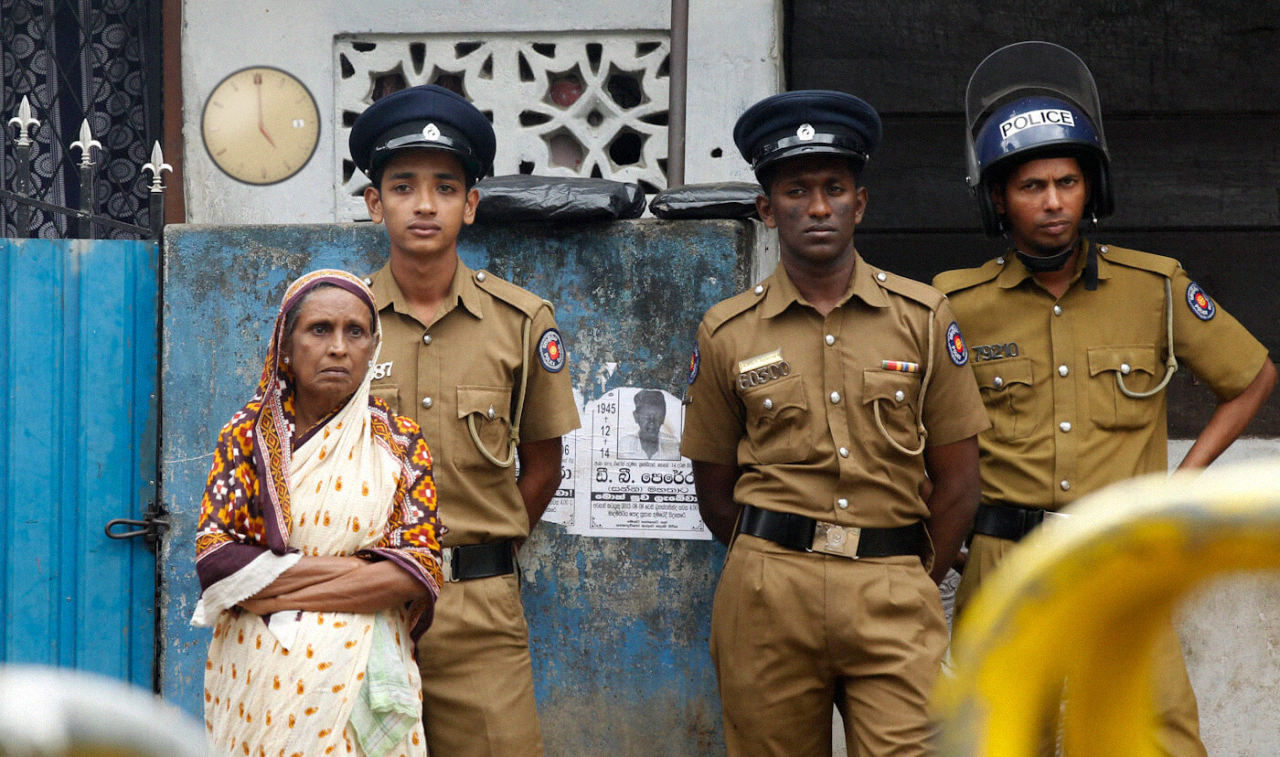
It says 5:00
